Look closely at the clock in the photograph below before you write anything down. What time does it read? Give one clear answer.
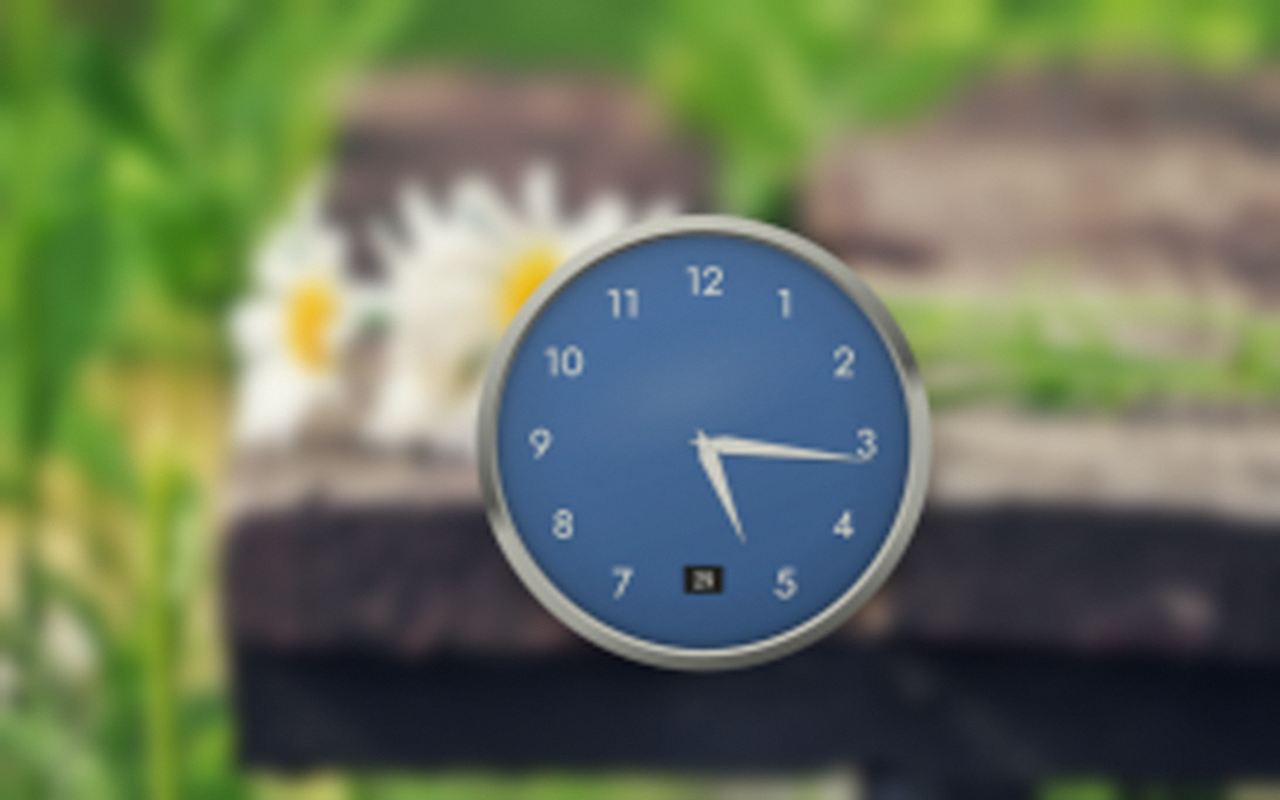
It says 5:16
